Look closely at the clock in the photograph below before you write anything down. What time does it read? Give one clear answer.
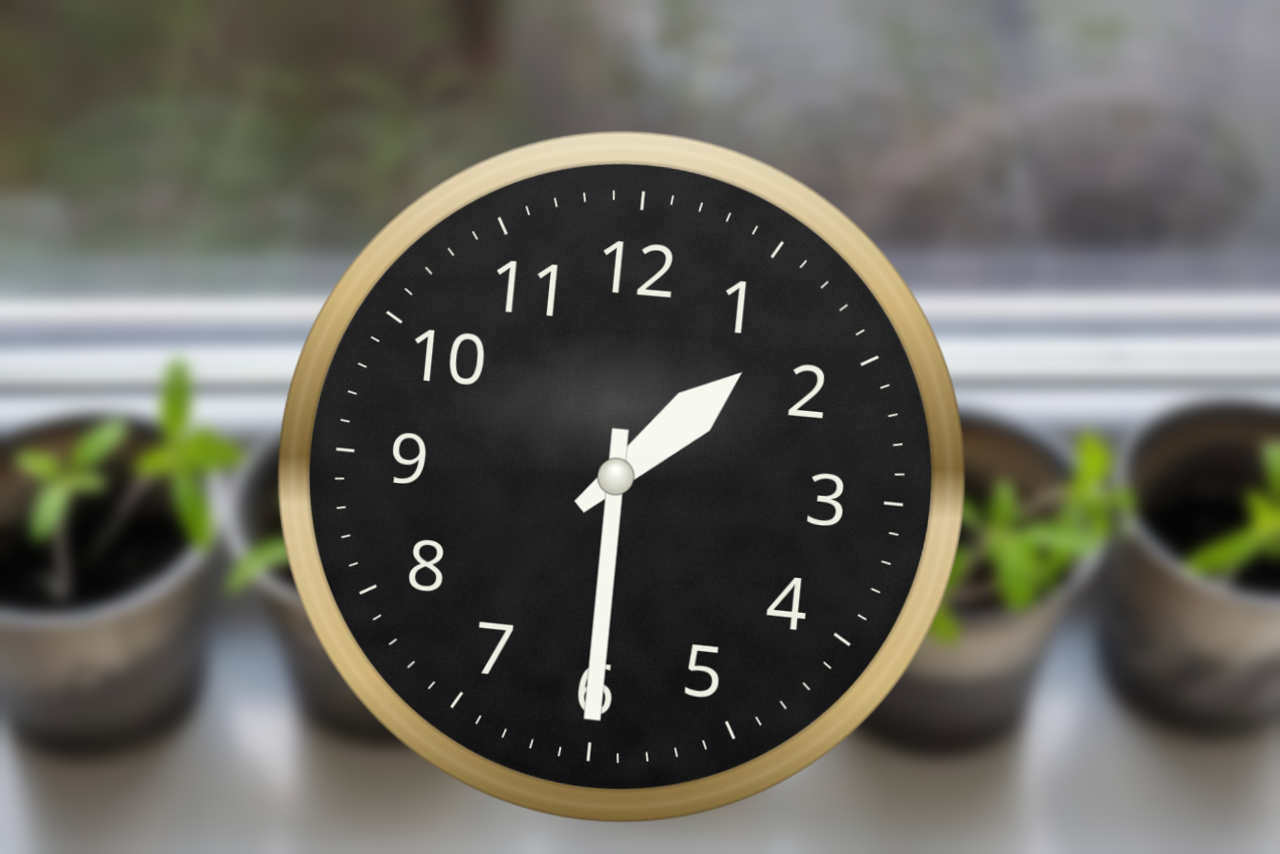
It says 1:30
